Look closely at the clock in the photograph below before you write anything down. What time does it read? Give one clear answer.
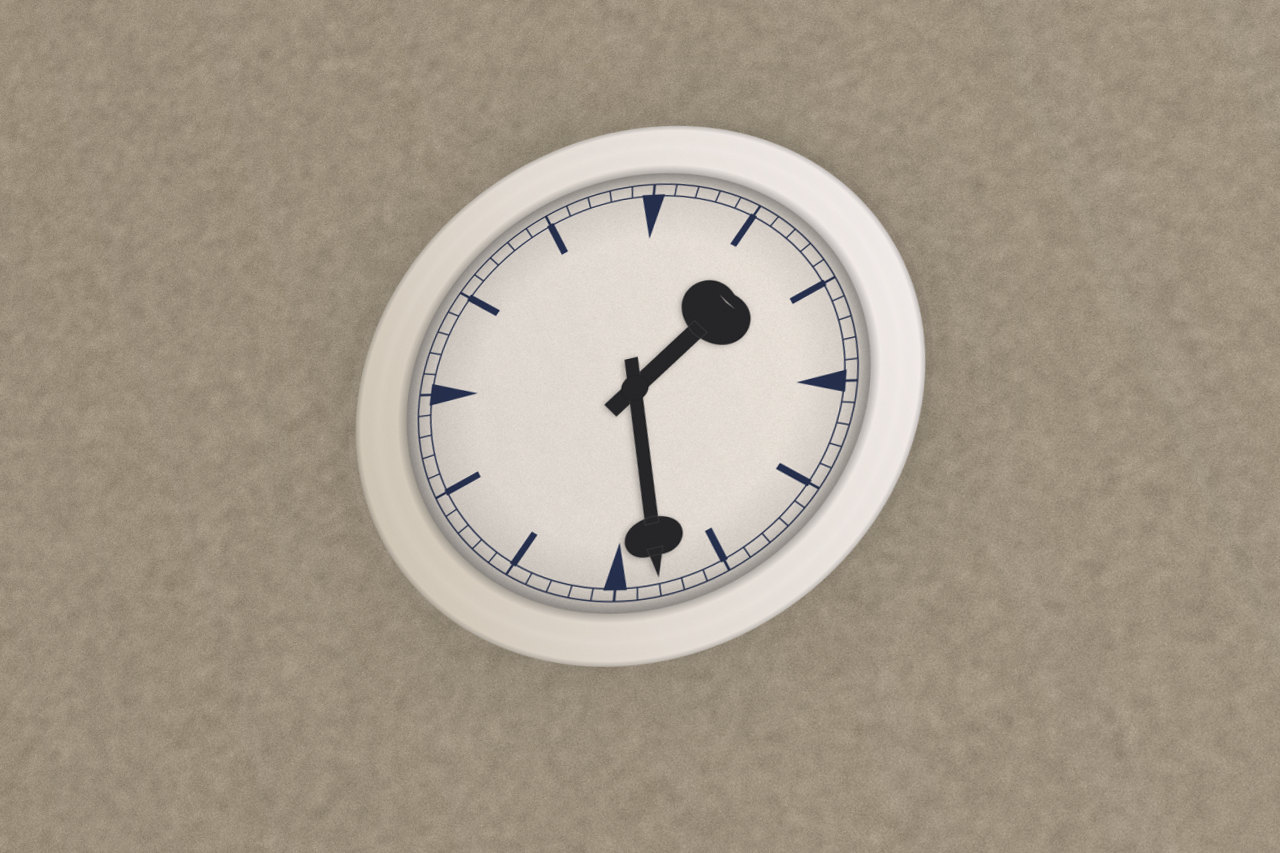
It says 1:28
